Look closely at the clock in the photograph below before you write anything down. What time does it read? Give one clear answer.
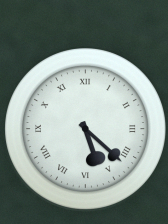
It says 5:22
